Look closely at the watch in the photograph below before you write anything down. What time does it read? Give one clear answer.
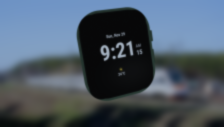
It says 9:21
